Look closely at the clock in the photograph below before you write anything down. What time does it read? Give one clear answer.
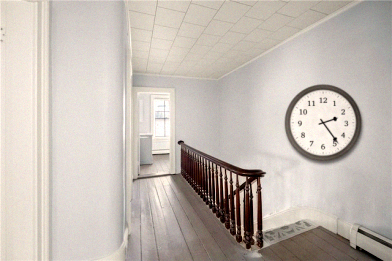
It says 2:24
